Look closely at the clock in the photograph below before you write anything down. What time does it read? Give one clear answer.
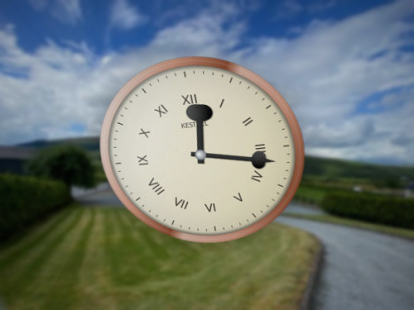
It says 12:17
